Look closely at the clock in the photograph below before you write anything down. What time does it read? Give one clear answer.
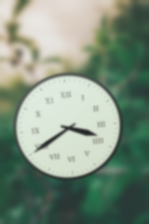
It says 3:40
